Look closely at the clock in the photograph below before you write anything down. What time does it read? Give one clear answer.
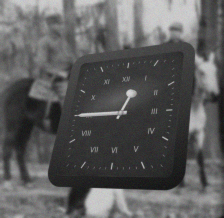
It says 12:45
